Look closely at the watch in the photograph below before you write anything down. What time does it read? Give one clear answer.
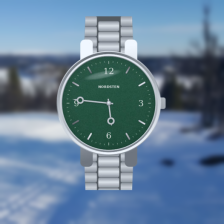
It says 5:46
